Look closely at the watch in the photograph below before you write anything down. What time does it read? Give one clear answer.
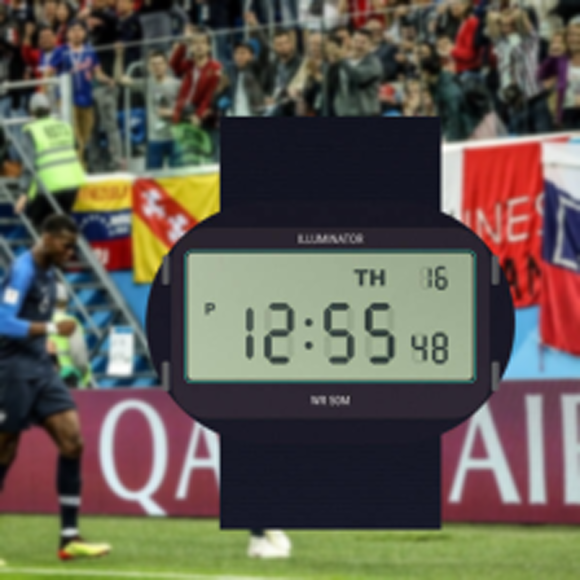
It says 12:55:48
